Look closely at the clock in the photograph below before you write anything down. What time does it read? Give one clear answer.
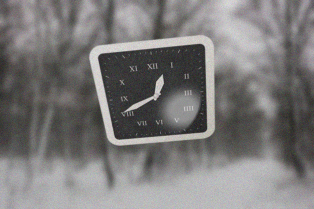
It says 12:41
